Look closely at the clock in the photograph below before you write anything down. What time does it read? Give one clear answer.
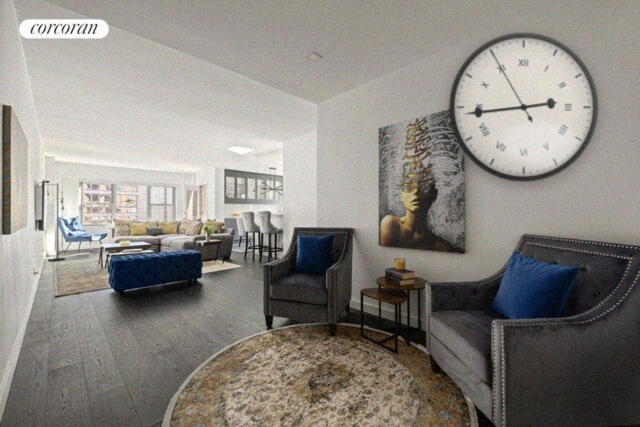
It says 2:43:55
